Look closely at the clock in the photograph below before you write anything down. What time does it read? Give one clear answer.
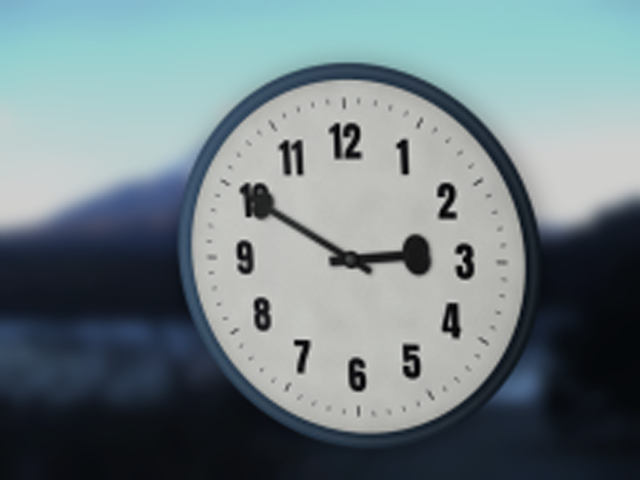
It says 2:50
